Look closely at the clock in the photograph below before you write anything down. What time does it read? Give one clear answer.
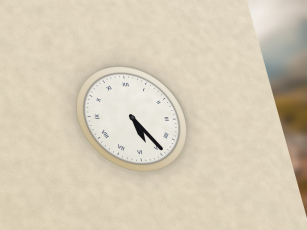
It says 5:24
